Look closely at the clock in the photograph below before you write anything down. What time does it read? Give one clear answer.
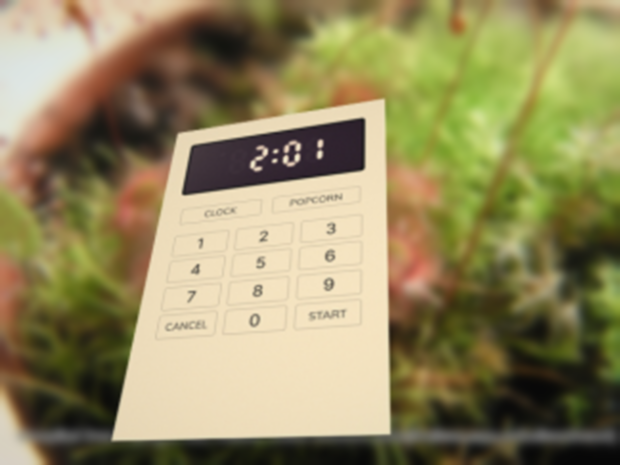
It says 2:01
